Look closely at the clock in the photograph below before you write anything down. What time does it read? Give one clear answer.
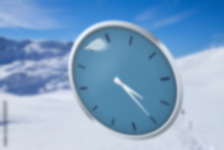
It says 4:25
